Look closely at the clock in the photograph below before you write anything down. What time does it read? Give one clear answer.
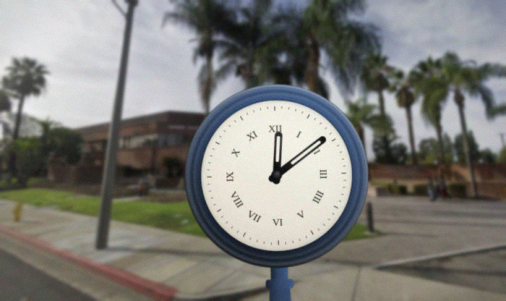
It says 12:09
